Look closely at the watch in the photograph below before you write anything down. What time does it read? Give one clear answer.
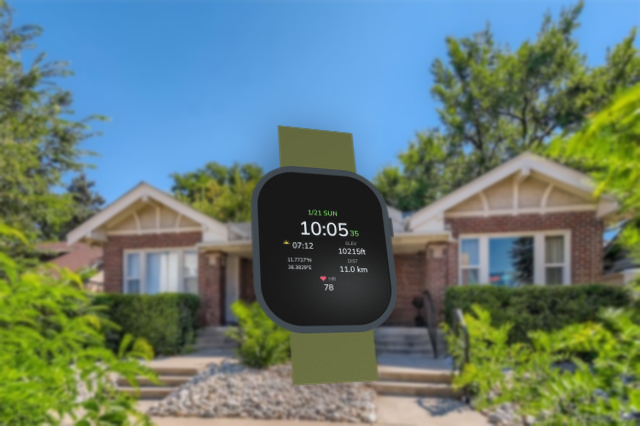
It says 10:05:35
